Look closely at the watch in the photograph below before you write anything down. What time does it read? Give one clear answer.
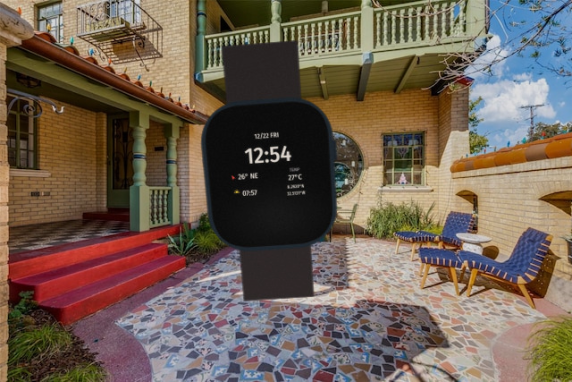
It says 12:54
